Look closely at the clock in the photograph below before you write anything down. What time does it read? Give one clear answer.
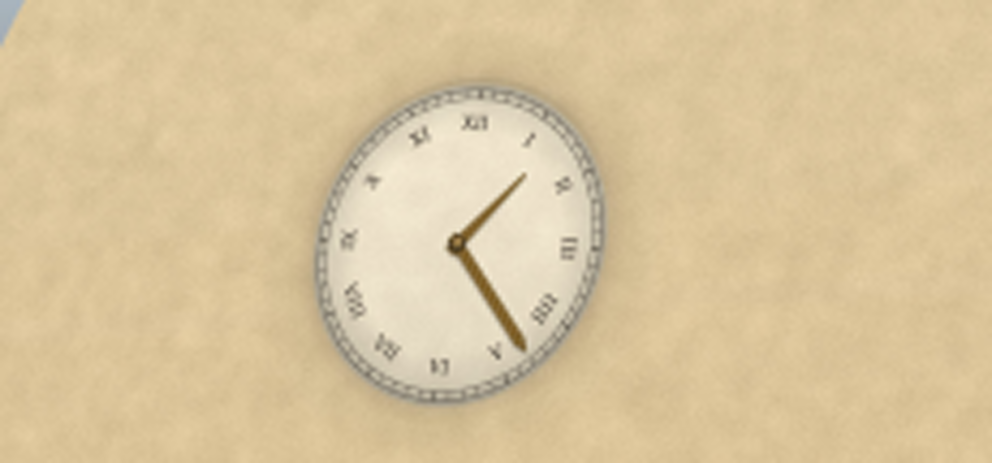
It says 1:23
